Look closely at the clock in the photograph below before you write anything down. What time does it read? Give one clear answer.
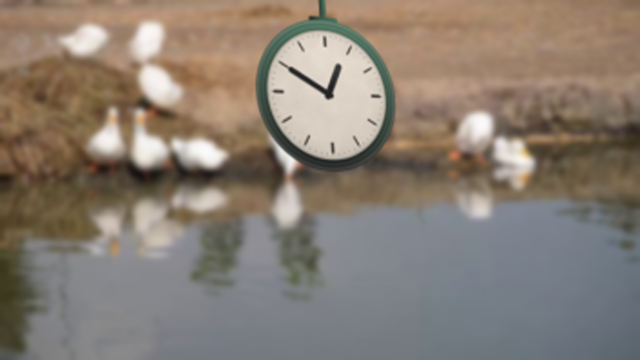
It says 12:50
